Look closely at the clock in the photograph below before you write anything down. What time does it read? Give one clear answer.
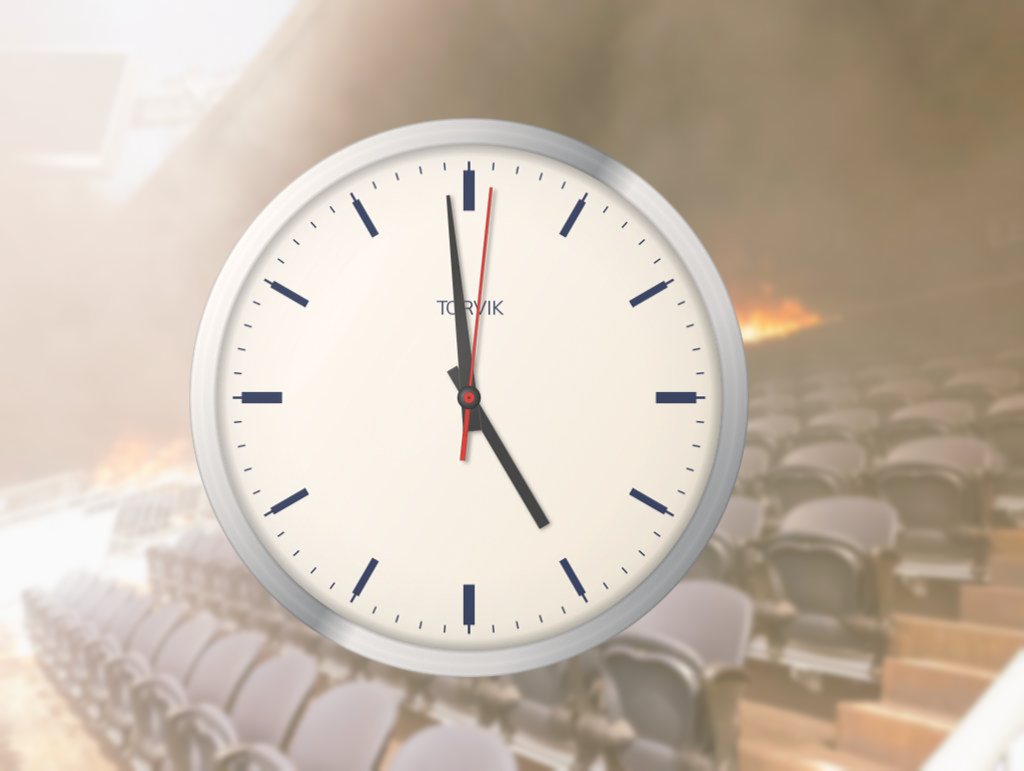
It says 4:59:01
